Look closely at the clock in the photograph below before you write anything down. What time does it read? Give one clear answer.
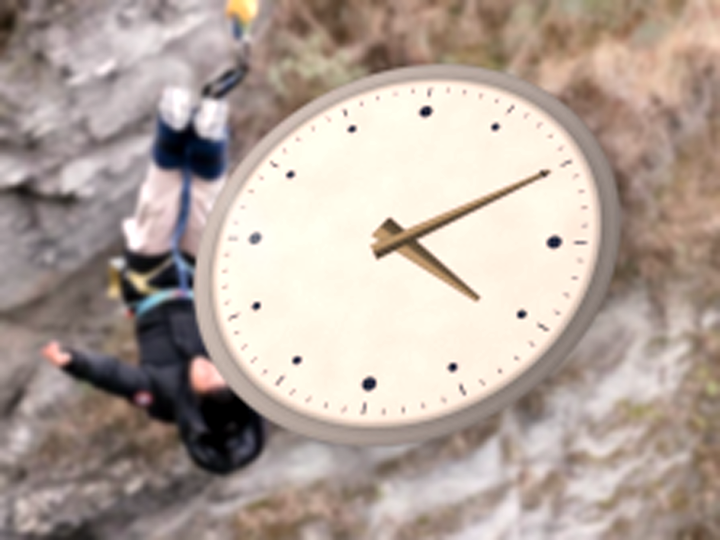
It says 4:10
